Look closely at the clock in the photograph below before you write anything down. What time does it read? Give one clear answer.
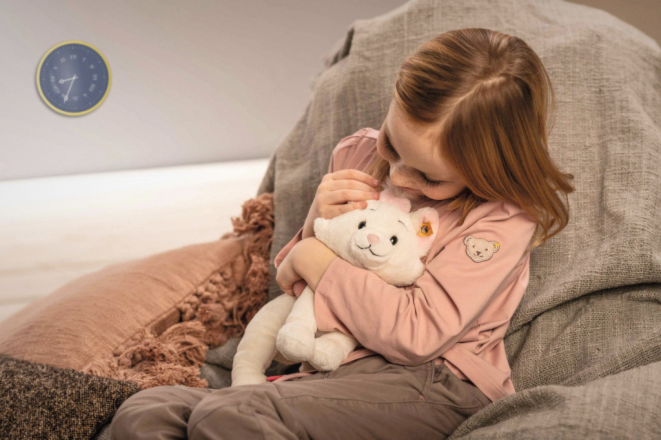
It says 8:34
